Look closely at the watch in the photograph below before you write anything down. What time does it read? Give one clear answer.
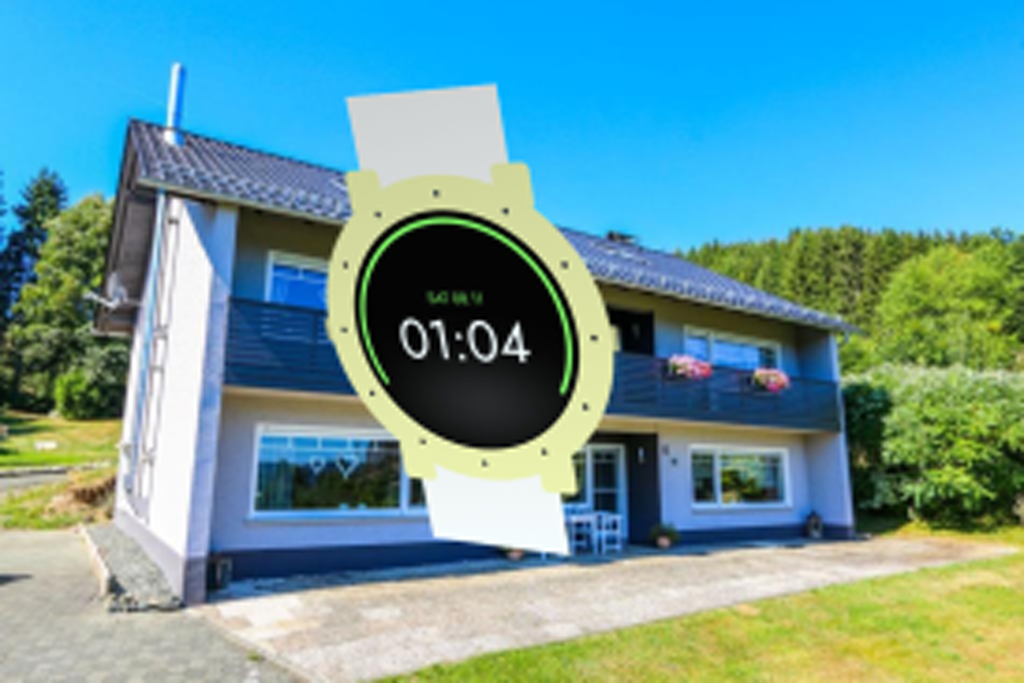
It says 1:04
